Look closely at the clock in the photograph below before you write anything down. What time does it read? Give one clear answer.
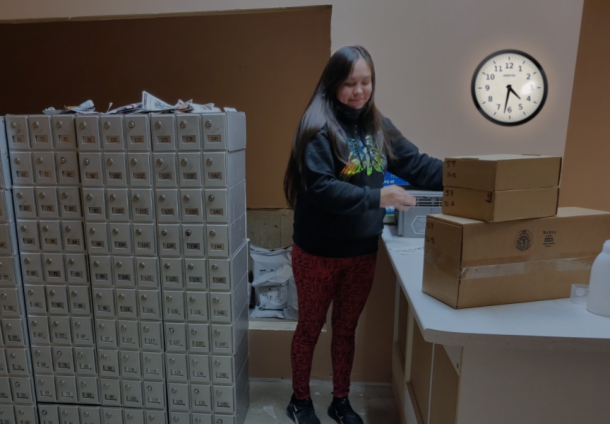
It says 4:32
